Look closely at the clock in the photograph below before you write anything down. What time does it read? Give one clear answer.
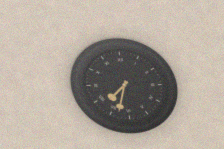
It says 7:33
